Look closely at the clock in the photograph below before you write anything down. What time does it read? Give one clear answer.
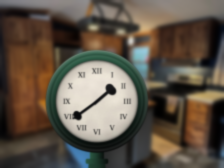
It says 1:39
